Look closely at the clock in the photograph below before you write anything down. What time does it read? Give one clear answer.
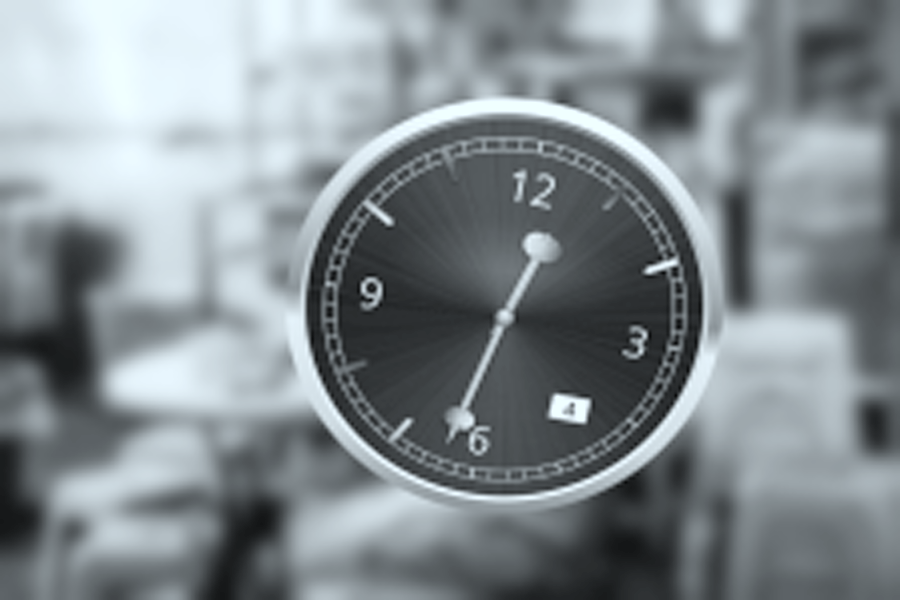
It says 12:32
